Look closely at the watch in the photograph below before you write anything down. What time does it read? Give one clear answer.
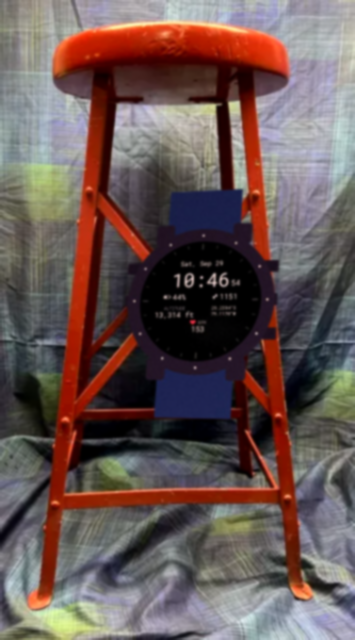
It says 10:46
